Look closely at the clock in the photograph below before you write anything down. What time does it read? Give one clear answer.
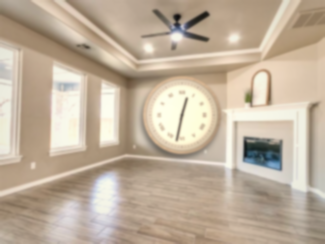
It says 12:32
